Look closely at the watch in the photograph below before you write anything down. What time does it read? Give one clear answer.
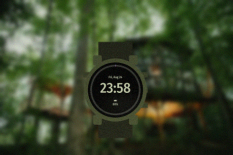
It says 23:58
